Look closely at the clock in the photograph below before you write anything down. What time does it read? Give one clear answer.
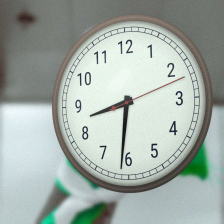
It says 8:31:12
